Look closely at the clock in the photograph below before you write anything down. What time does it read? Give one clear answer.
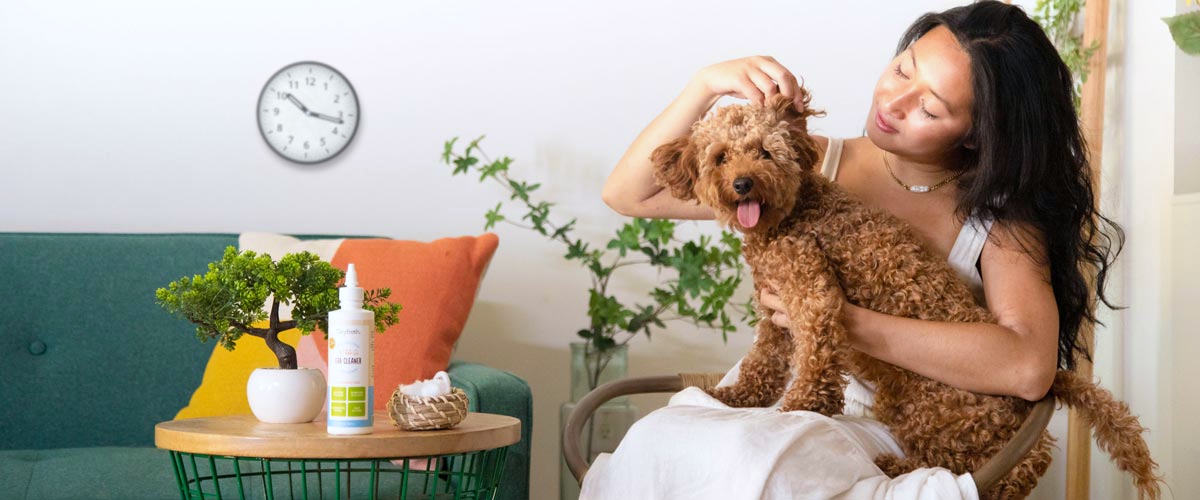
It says 10:17
